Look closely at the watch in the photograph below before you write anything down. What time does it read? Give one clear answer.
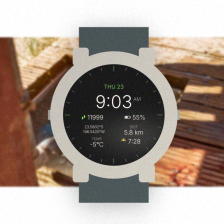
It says 9:03
